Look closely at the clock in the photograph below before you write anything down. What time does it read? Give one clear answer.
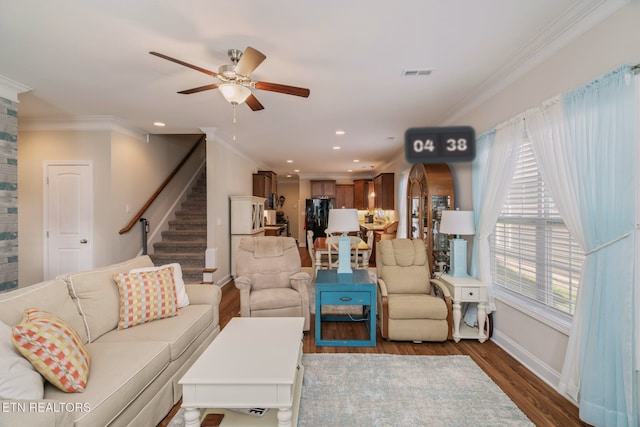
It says 4:38
